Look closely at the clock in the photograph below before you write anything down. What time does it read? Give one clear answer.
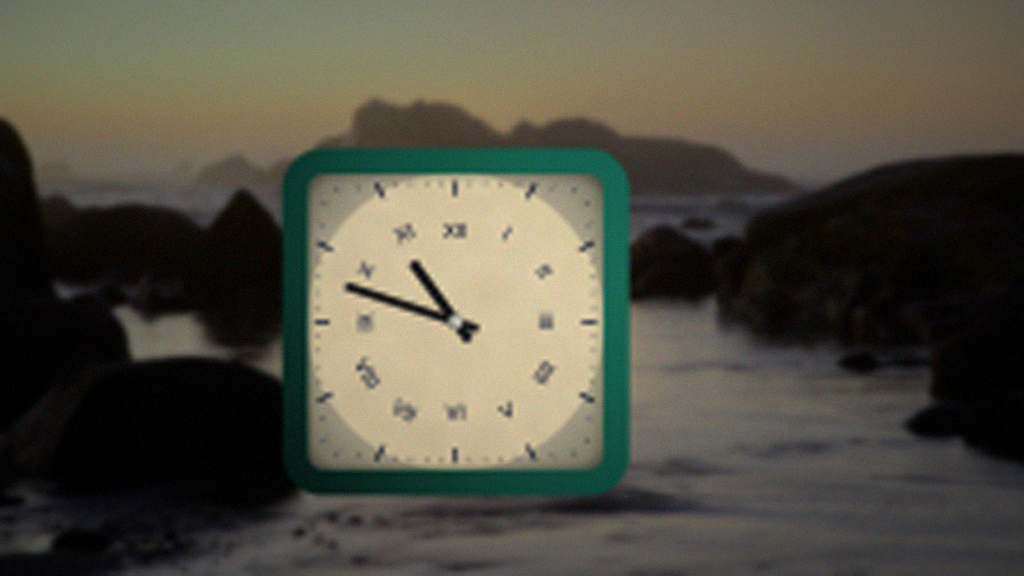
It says 10:48
